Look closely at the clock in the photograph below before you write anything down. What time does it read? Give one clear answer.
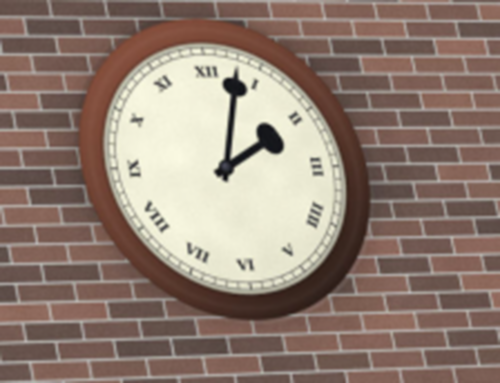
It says 2:03
